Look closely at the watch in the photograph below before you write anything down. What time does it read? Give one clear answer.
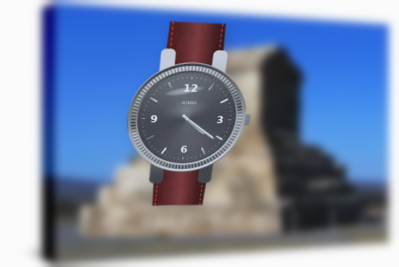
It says 4:21
